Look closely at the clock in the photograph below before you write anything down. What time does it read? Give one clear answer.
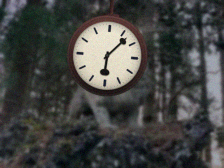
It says 6:07
